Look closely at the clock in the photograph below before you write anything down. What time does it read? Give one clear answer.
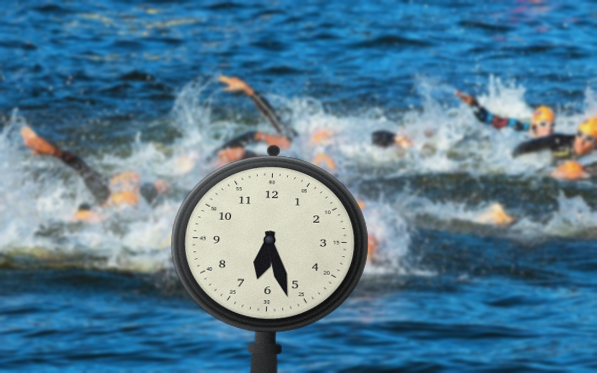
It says 6:27
